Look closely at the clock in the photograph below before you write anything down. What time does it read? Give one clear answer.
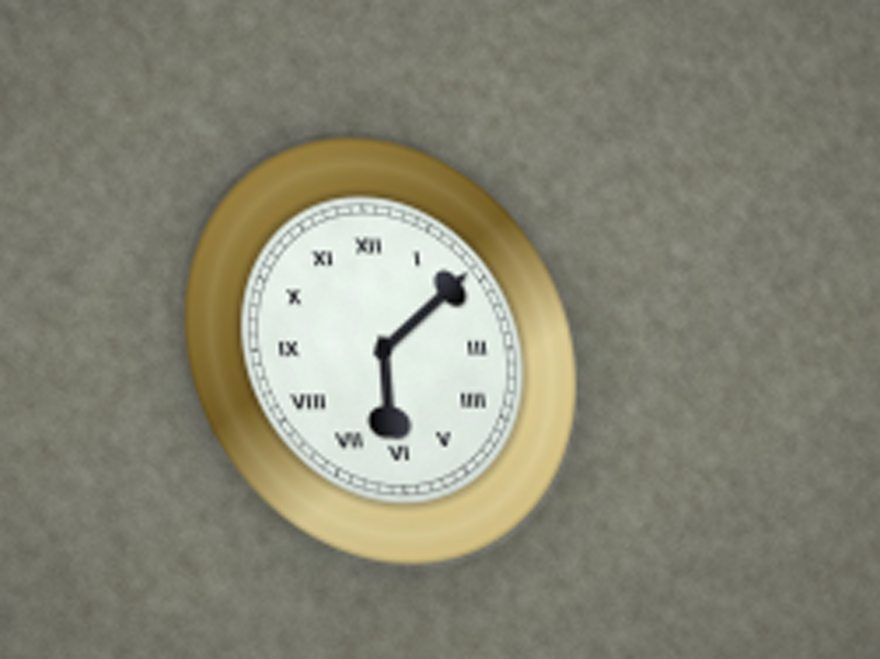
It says 6:09
